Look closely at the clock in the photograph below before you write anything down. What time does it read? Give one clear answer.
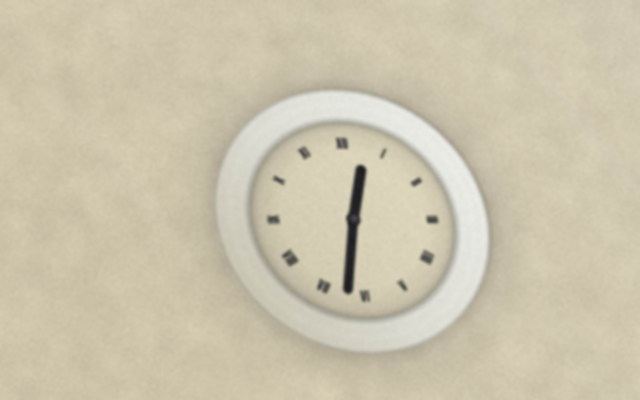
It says 12:32
